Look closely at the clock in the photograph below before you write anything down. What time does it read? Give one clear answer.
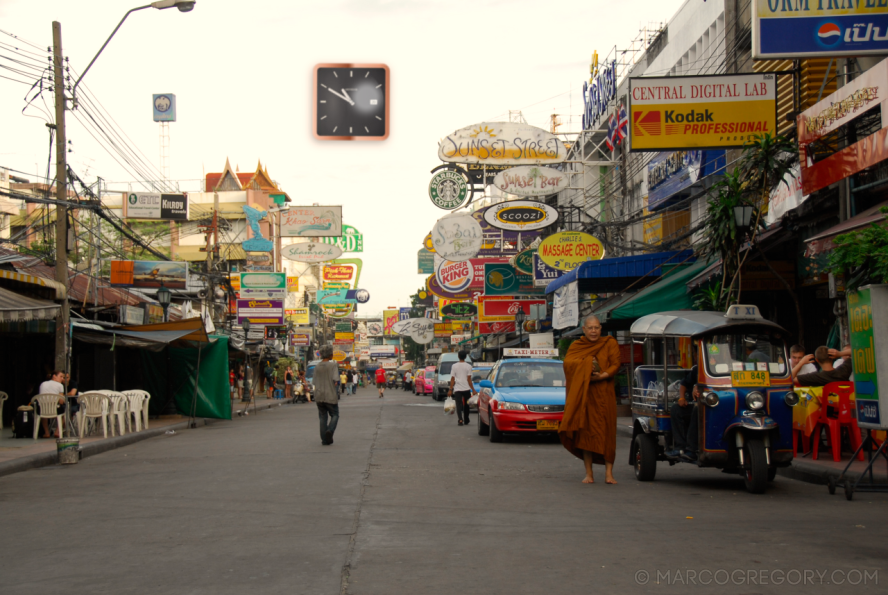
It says 10:50
